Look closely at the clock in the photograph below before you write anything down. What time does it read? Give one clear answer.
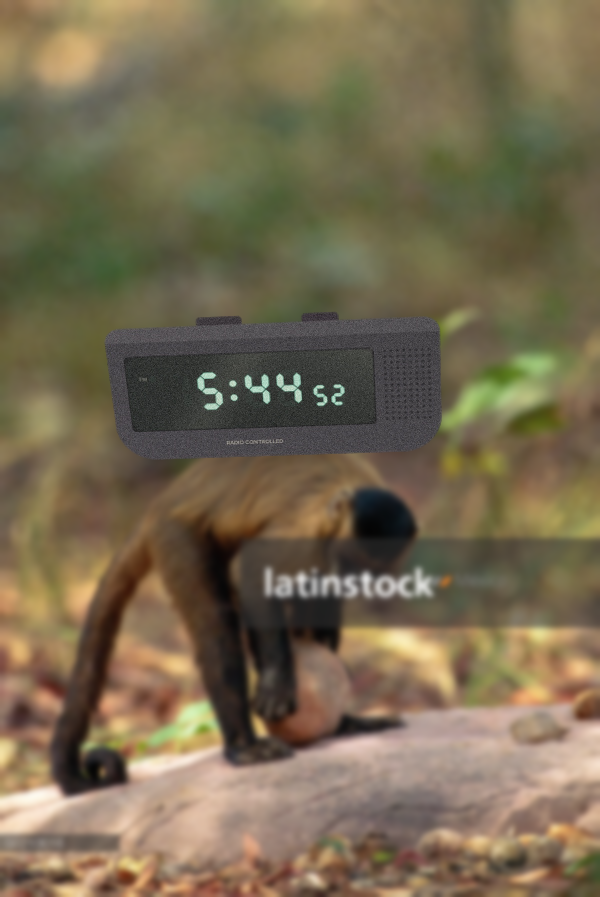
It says 5:44:52
